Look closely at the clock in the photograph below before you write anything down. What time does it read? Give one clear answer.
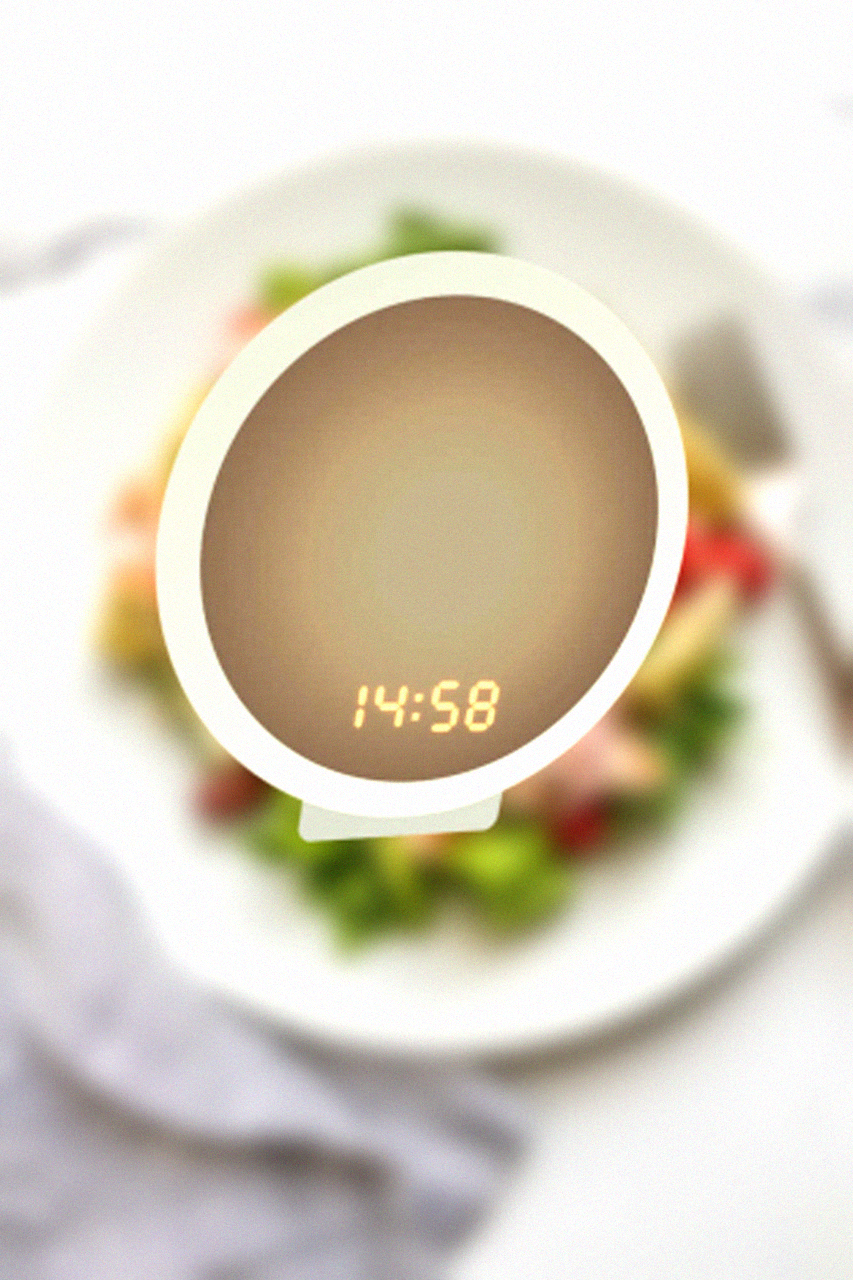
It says 14:58
